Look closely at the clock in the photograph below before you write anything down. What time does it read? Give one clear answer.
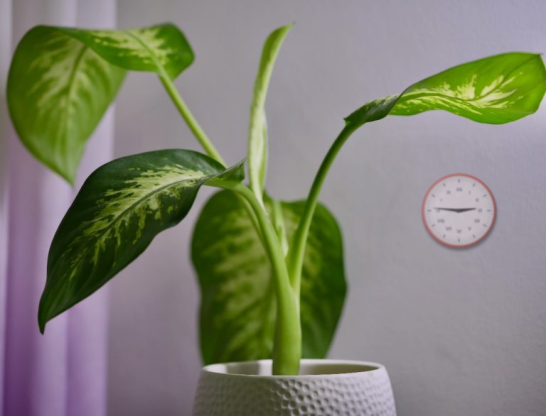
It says 2:46
